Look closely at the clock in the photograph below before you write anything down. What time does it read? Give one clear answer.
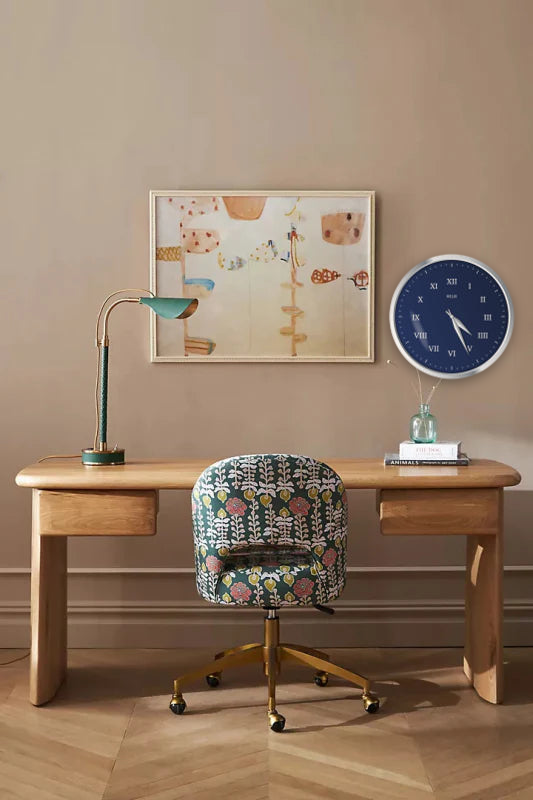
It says 4:26
